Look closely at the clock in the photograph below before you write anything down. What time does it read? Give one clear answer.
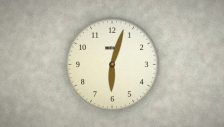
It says 6:03
